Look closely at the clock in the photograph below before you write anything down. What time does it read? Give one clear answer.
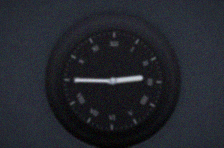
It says 2:45
